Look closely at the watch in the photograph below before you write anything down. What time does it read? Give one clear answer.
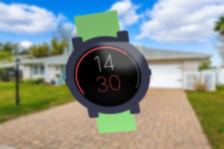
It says 14:30
